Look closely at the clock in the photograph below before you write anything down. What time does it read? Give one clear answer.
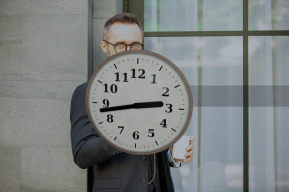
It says 2:43
